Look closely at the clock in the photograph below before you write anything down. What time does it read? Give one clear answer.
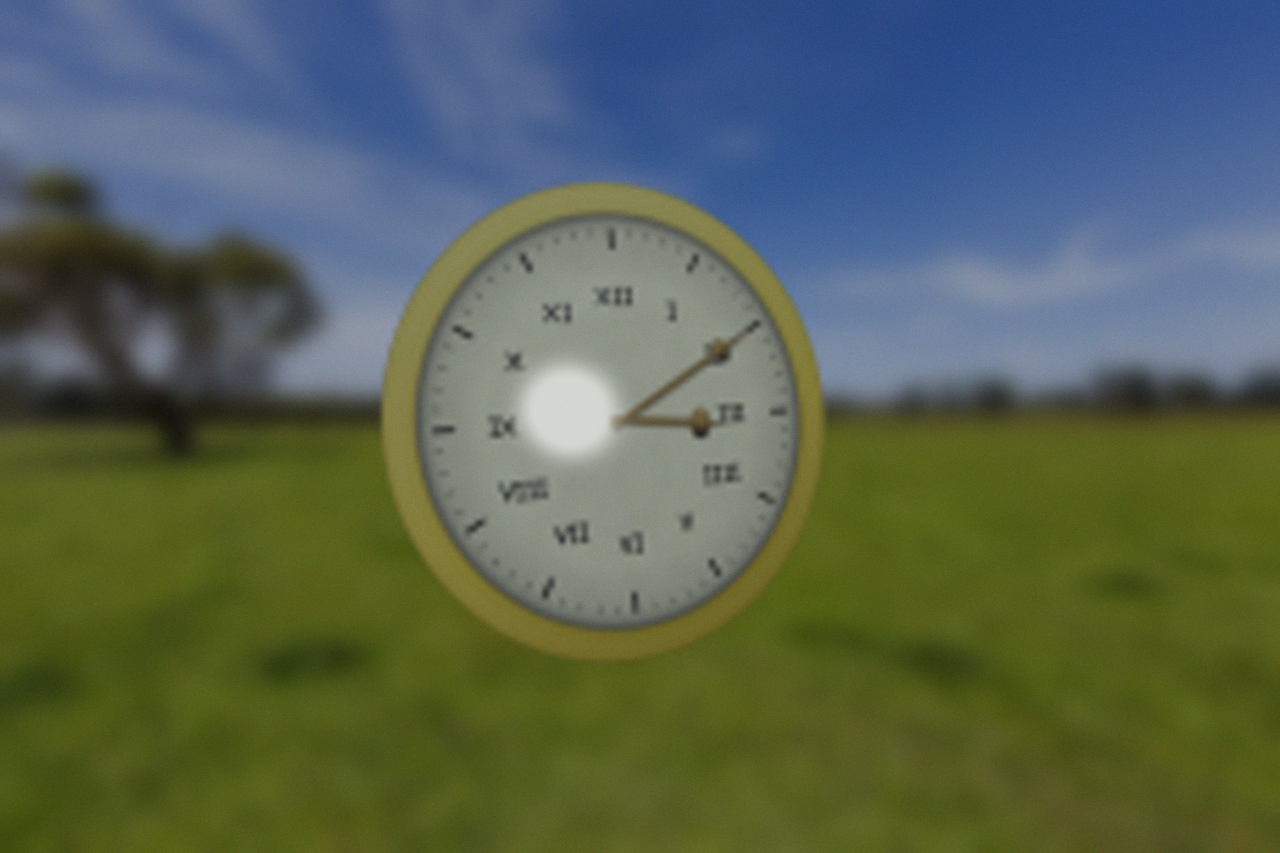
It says 3:10
